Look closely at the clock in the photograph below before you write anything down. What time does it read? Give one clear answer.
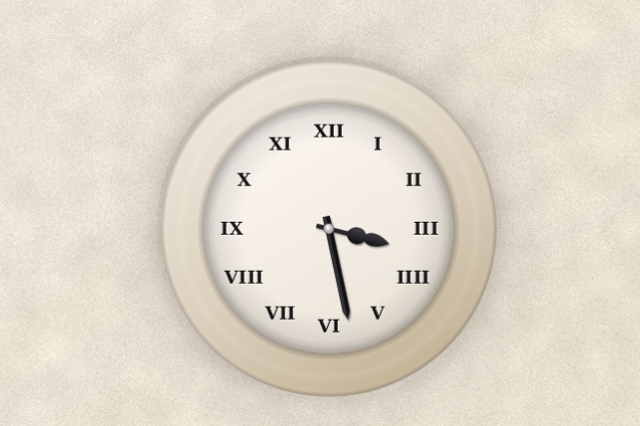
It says 3:28
